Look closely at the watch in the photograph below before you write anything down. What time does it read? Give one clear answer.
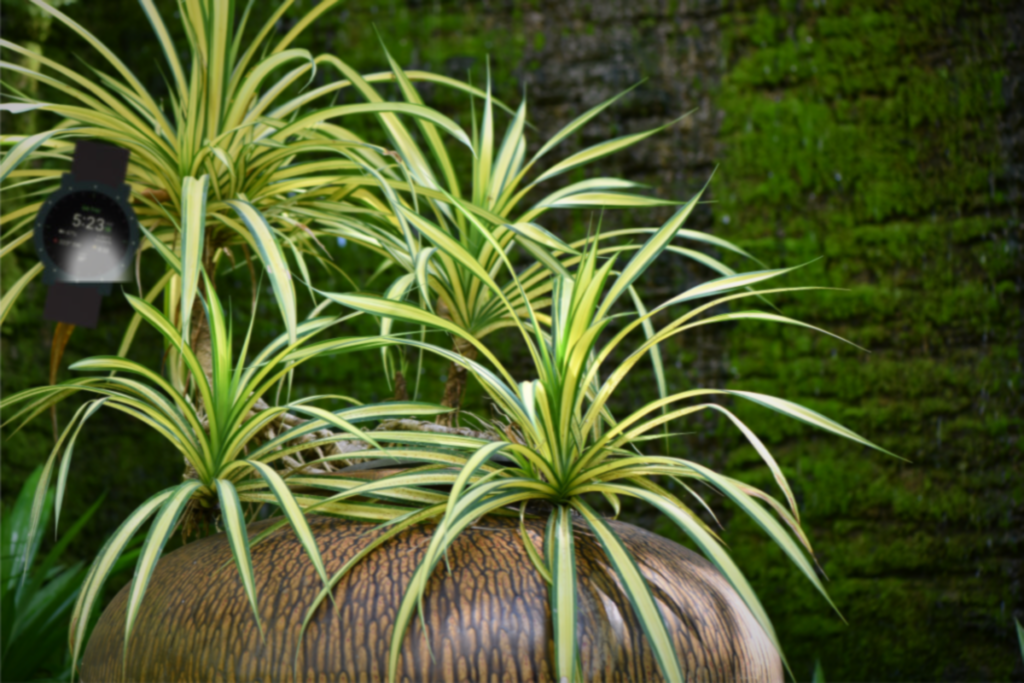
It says 5:23
